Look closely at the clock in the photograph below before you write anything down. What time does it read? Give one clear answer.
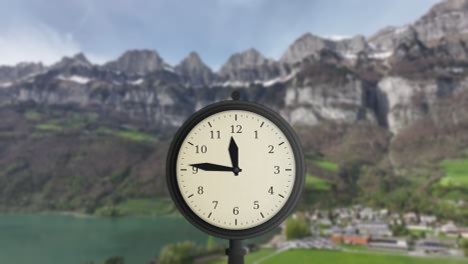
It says 11:46
